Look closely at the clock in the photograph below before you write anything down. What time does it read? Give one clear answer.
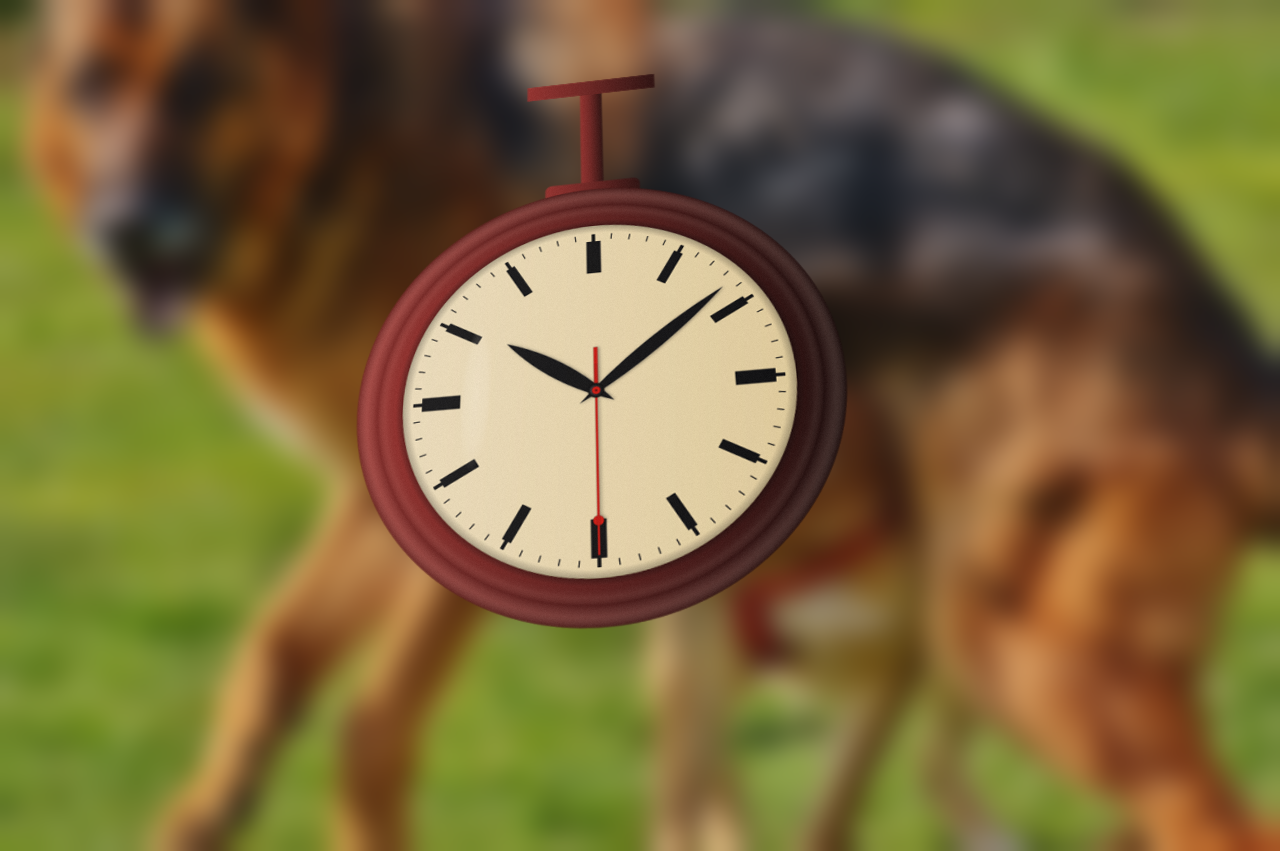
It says 10:08:30
